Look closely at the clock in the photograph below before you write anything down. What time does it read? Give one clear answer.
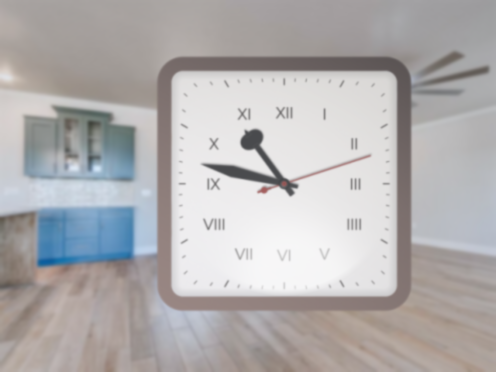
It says 10:47:12
